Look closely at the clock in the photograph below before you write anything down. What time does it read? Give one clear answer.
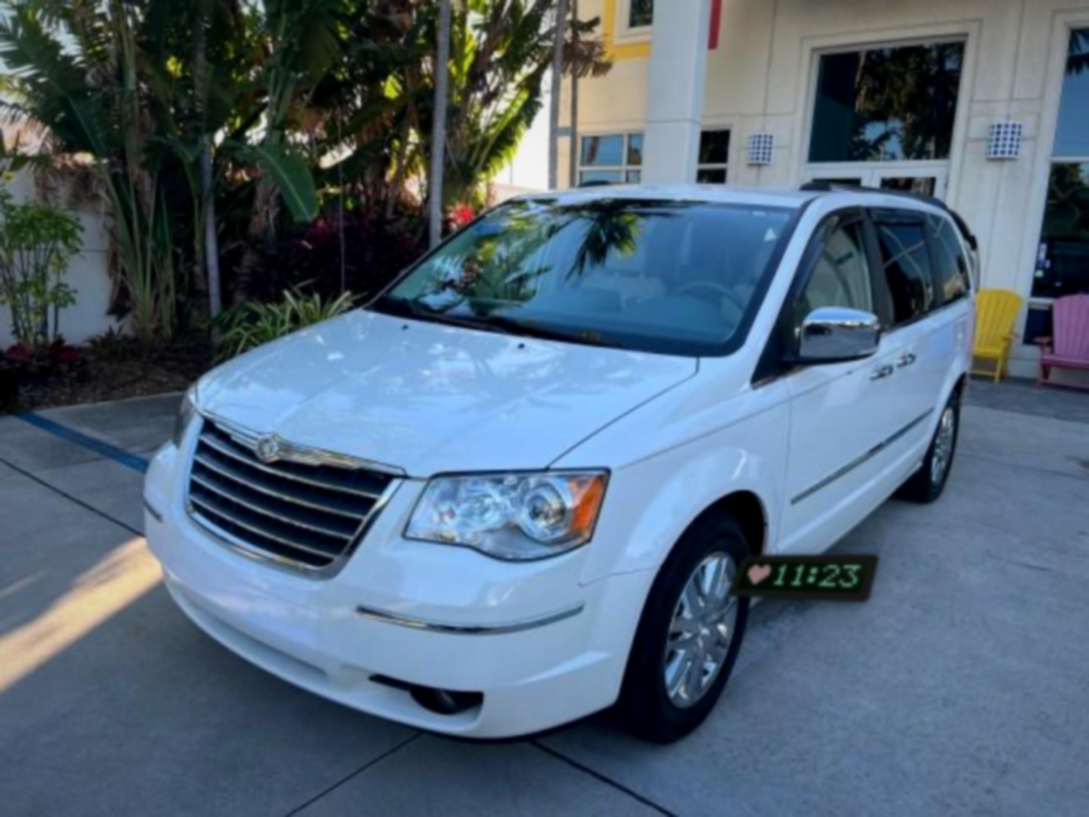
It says 11:23
